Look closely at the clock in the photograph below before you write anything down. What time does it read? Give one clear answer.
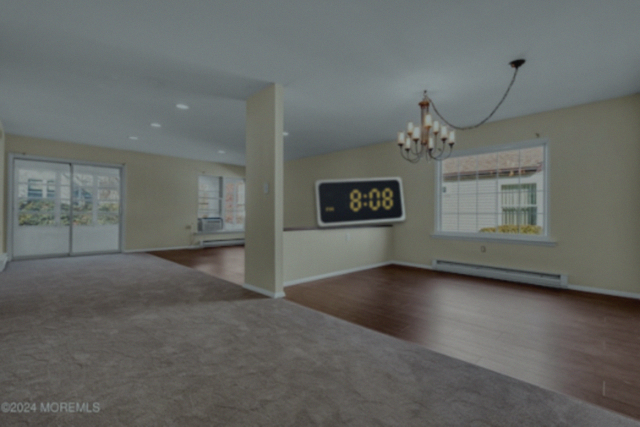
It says 8:08
